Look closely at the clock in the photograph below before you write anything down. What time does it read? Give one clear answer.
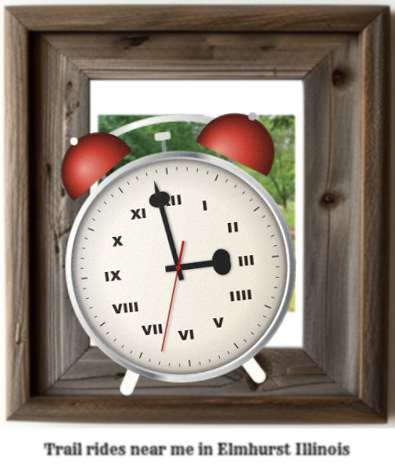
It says 2:58:33
